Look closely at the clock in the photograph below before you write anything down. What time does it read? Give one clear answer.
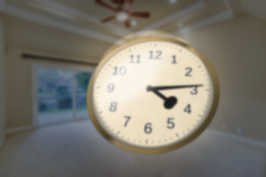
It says 4:14
